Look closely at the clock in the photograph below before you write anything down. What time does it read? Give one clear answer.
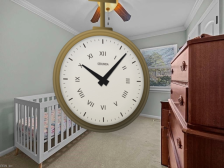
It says 10:07
